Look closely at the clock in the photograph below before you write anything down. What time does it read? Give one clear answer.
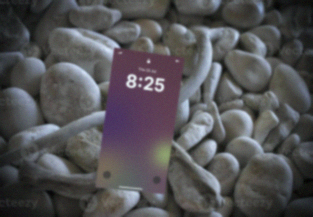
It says 8:25
